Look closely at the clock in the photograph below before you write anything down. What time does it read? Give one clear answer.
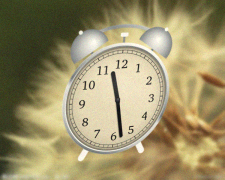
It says 11:28
